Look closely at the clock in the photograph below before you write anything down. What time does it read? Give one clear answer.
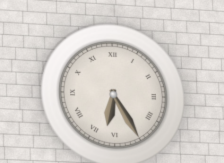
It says 6:25
